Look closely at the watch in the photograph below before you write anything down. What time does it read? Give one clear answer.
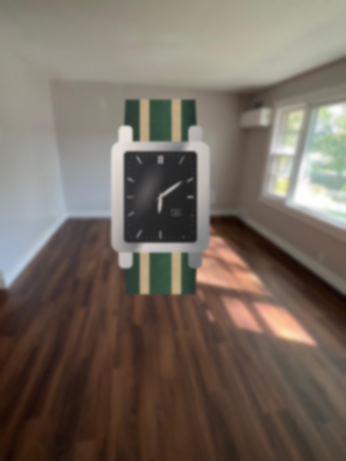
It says 6:09
